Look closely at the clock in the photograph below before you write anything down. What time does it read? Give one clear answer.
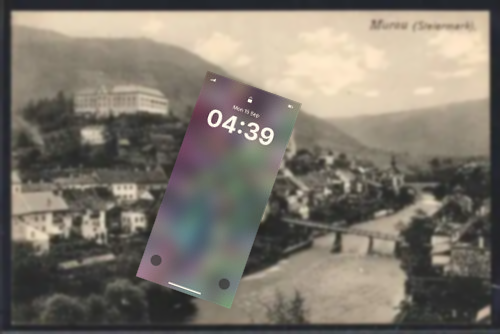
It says 4:39
